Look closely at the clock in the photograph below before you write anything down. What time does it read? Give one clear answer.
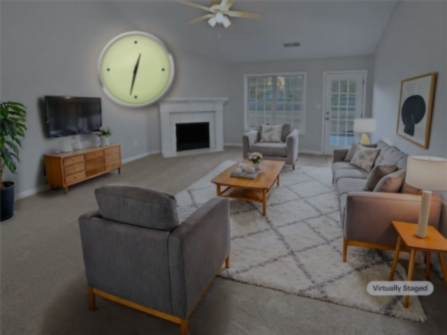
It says 12:32
